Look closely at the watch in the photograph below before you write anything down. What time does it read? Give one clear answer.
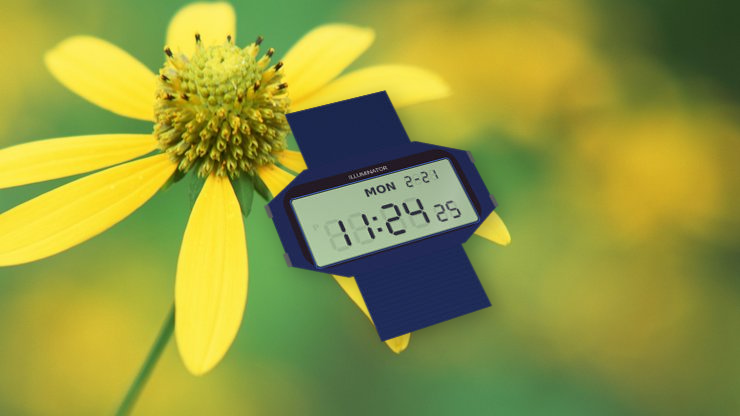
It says 11:24:25
